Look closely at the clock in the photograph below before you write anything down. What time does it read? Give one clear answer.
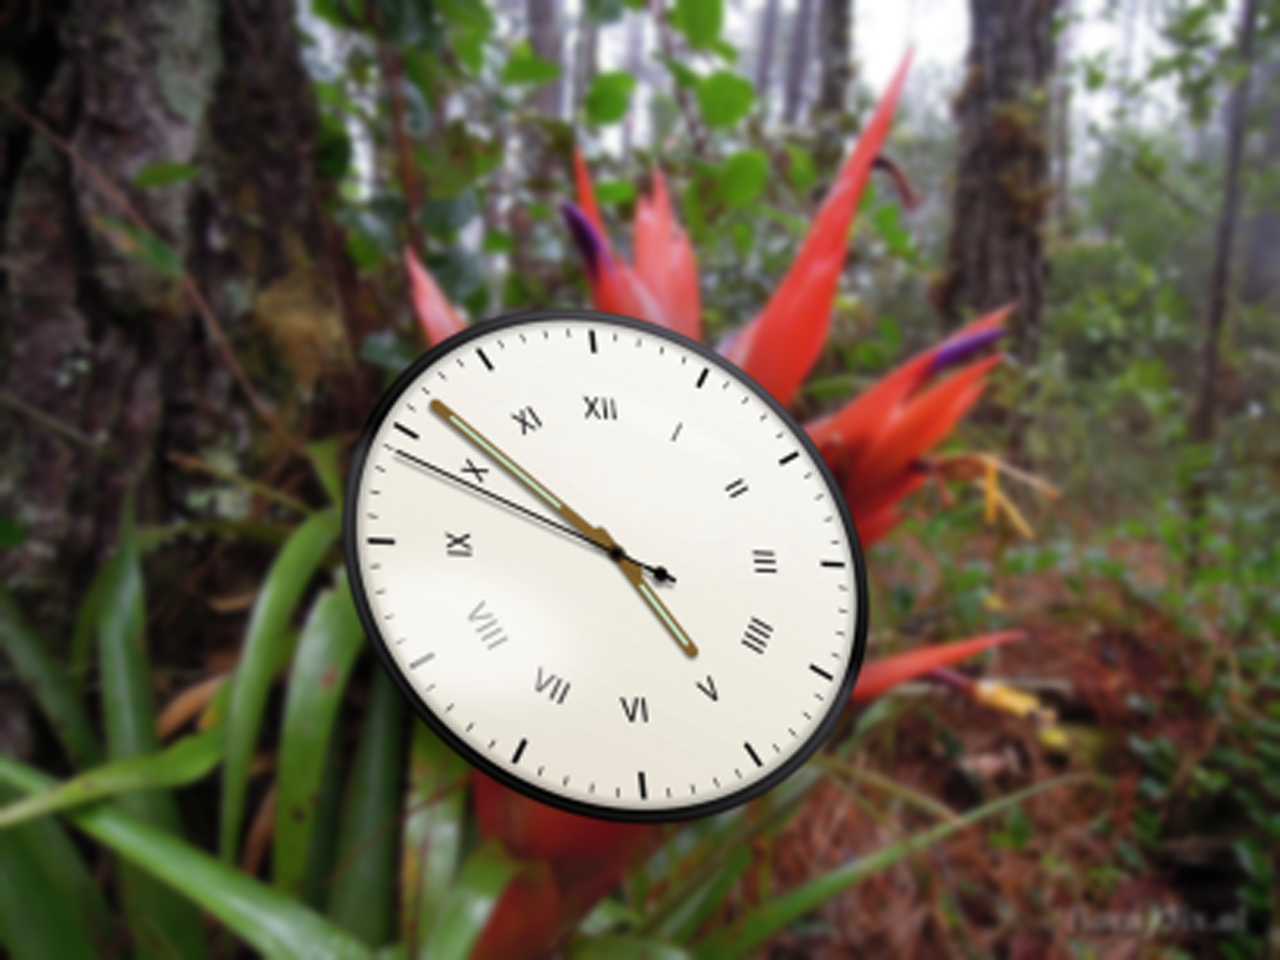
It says 4:51:49
